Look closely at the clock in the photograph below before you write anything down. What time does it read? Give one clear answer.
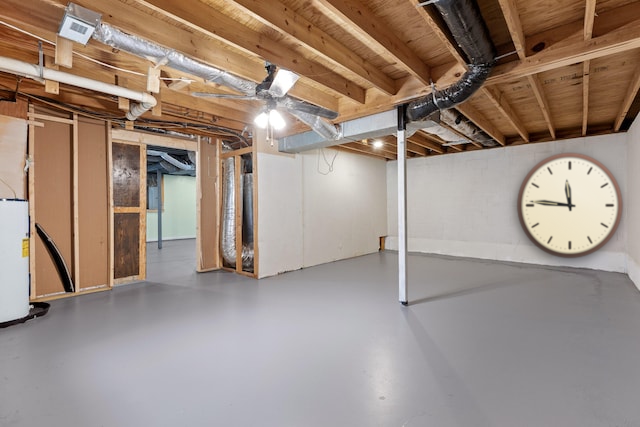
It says 11:46
